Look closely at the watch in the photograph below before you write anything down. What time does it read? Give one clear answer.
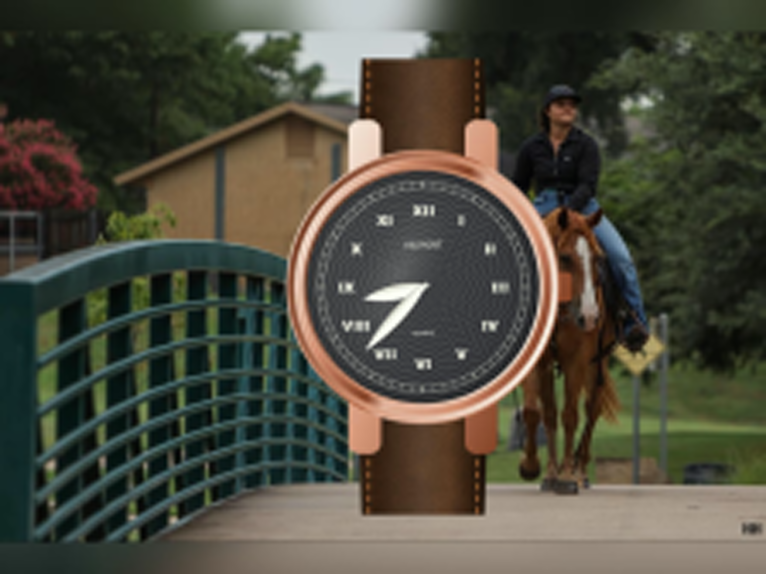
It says 8:37
